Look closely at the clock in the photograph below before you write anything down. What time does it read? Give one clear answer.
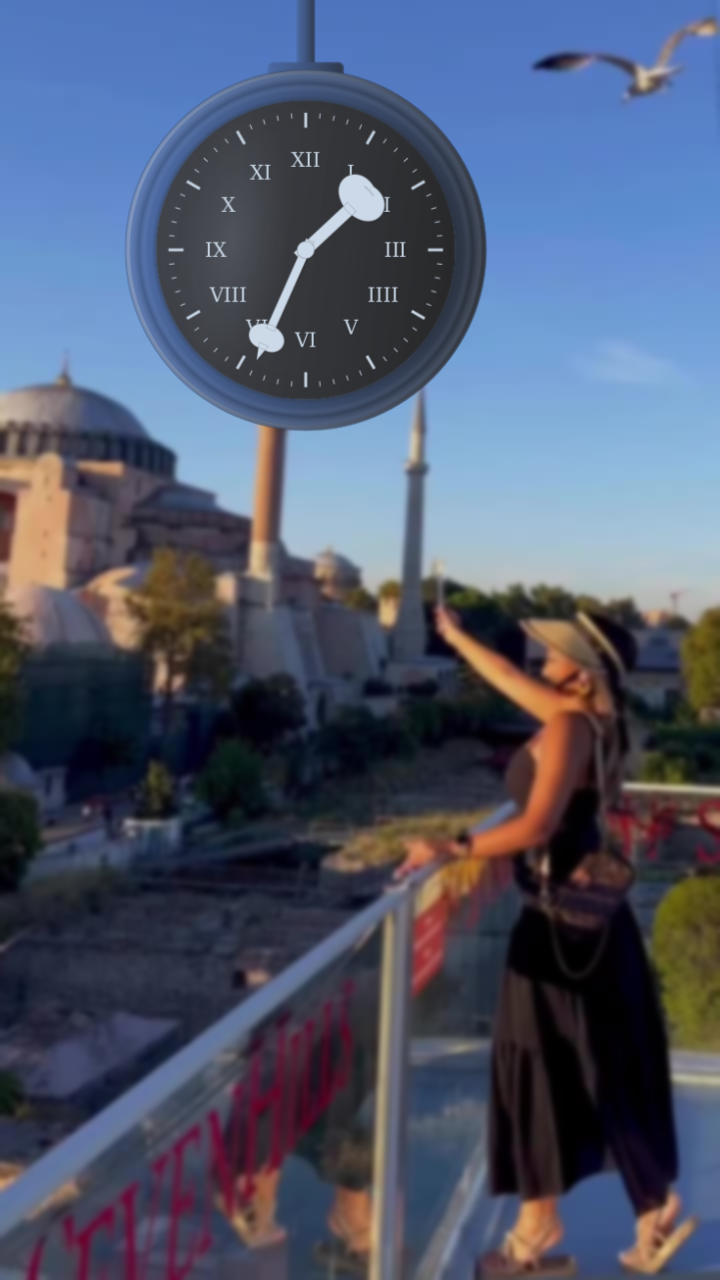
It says 1:34
